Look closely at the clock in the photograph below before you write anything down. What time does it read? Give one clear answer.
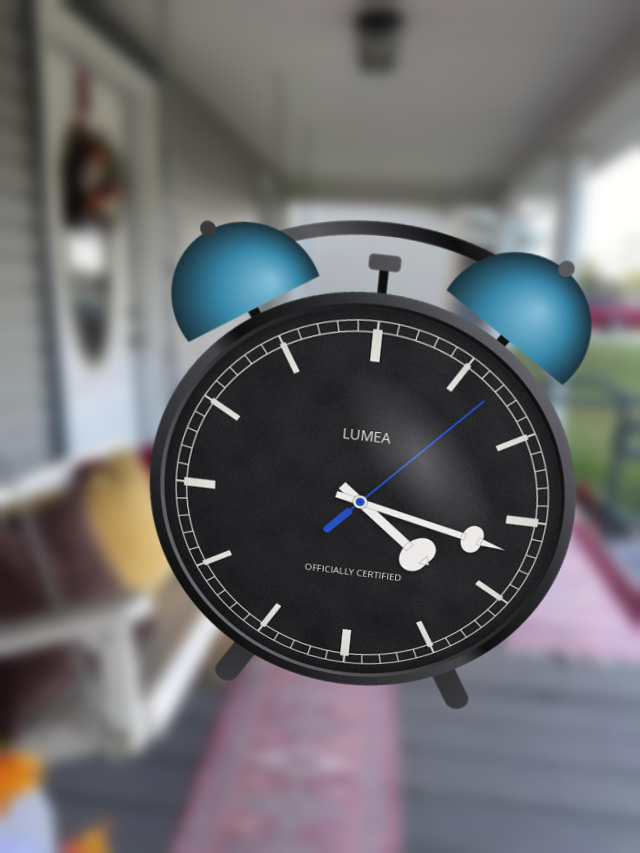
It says 4:17:07
